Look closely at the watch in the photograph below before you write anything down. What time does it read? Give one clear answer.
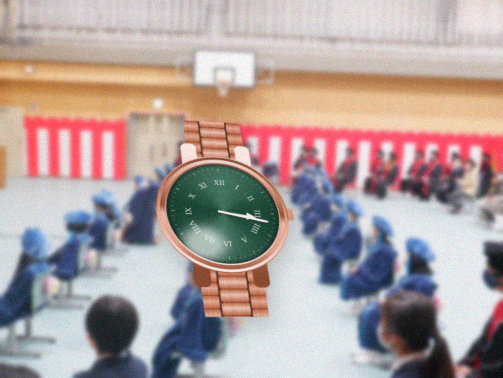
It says 3:17
